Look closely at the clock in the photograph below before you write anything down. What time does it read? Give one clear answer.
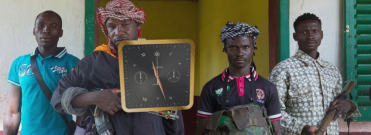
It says 11:27
